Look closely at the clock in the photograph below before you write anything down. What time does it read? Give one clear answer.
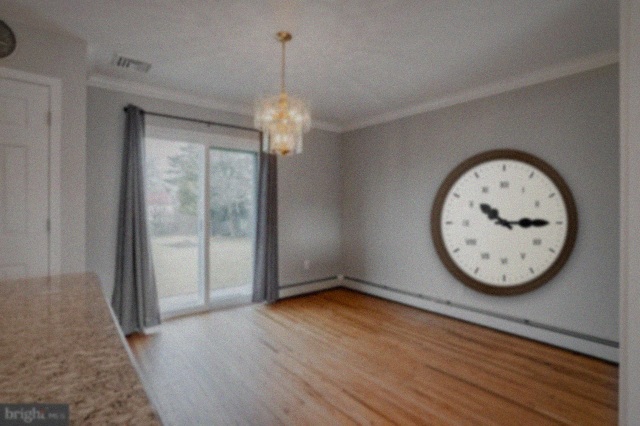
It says 10:15
